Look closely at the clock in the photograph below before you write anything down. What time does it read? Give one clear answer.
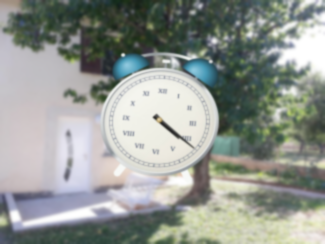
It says 4:21
